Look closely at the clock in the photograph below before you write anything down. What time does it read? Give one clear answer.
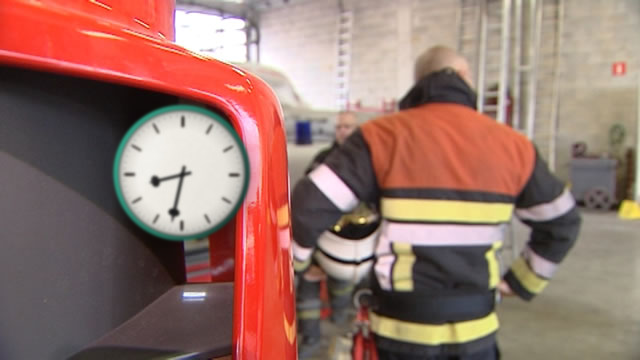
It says 8:32
